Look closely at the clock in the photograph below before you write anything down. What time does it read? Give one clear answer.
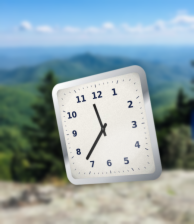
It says 11:37
